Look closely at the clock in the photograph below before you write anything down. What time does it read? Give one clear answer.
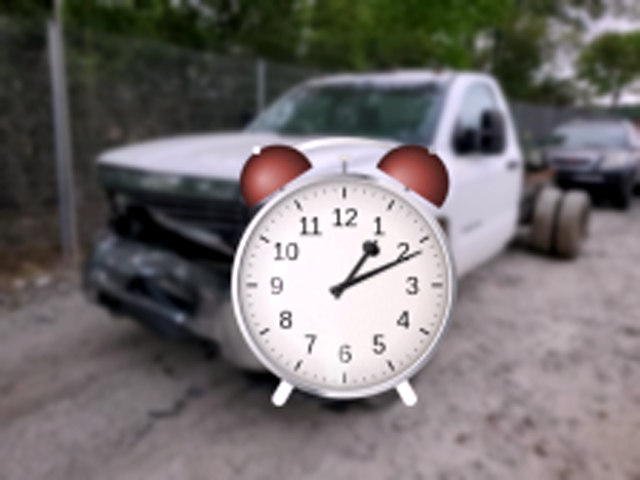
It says 1:11
